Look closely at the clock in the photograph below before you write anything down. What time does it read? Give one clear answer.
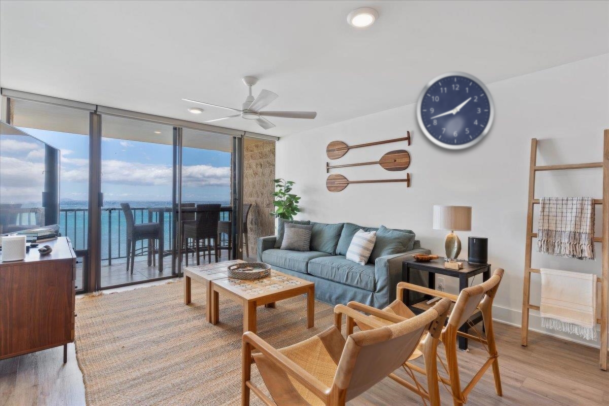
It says 1:42
